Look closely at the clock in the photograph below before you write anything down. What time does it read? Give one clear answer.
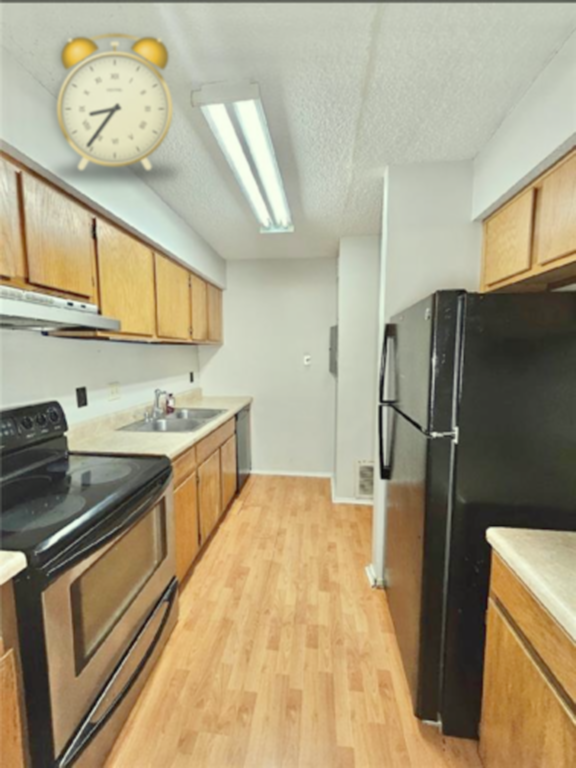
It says 8:36
